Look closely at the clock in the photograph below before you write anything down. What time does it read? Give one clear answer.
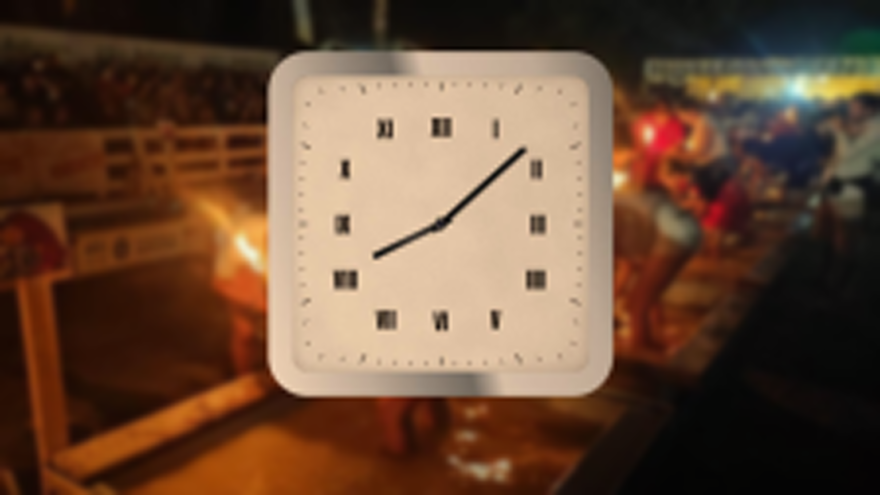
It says 8:08
